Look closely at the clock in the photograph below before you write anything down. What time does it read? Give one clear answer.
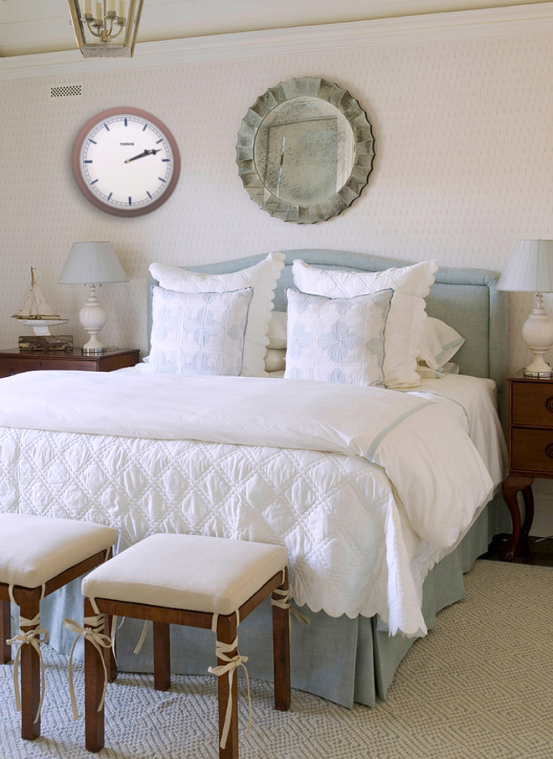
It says 2:12
